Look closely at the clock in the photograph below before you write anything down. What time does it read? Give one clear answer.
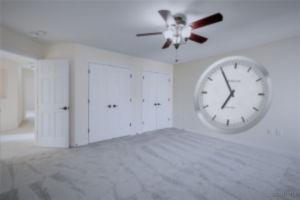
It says 6:55
